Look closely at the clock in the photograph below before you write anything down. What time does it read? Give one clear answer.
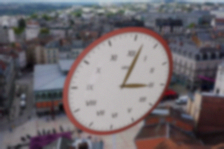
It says 3:02
